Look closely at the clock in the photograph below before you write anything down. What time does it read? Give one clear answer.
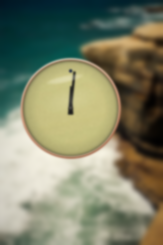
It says 12:01
